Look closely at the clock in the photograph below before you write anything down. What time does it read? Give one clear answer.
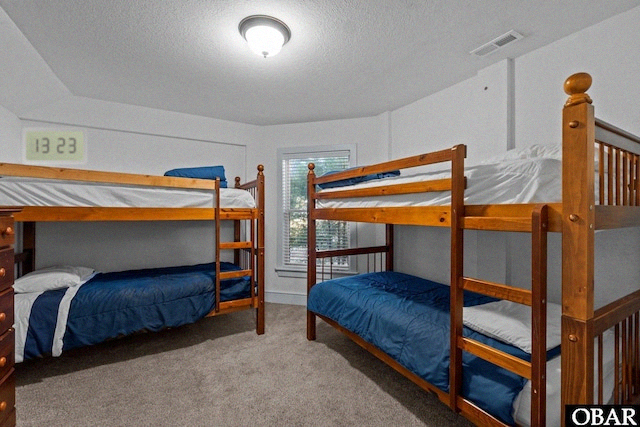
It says 13:23
